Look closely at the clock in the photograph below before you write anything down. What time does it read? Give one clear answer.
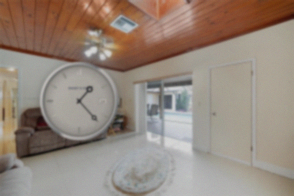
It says 1:23
